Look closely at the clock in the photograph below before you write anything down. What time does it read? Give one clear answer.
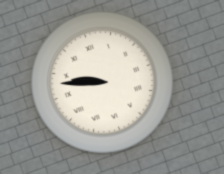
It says 9:48
